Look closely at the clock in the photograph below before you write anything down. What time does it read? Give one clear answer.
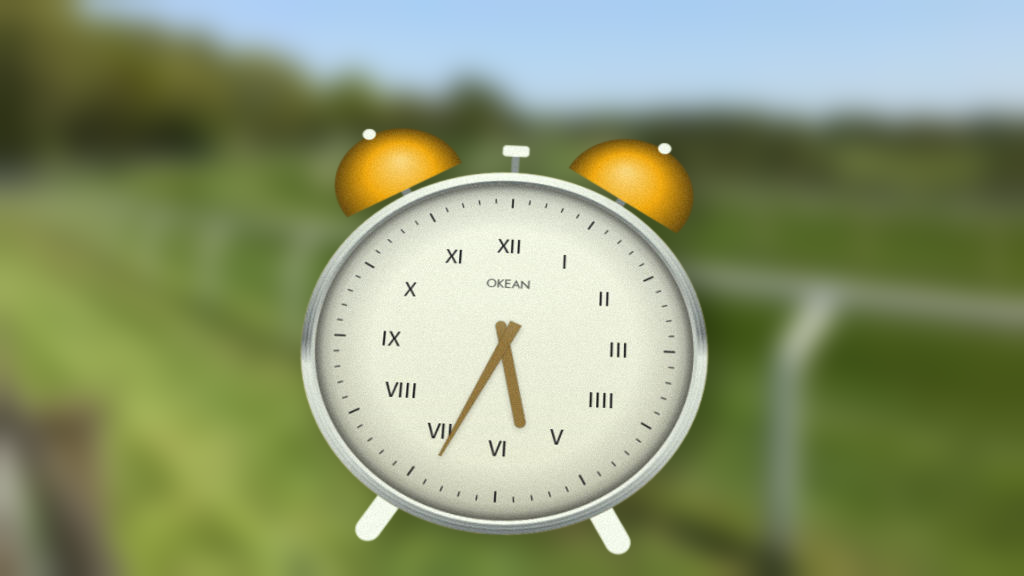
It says 5:34
